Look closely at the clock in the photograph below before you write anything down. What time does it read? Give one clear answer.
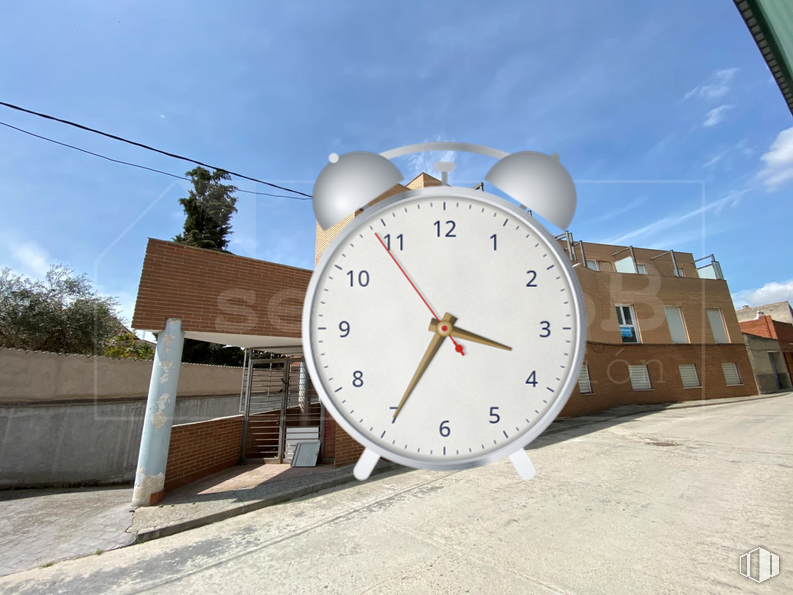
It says 3:34:54
